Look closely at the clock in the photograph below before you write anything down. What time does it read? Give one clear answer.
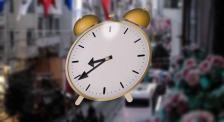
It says 8:39
